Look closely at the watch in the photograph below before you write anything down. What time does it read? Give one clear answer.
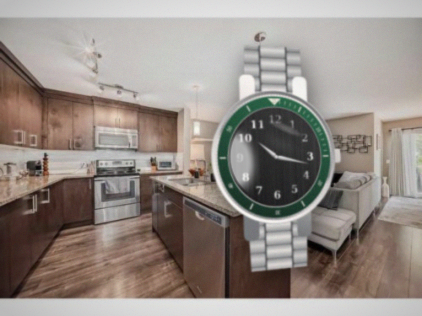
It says 10:17
